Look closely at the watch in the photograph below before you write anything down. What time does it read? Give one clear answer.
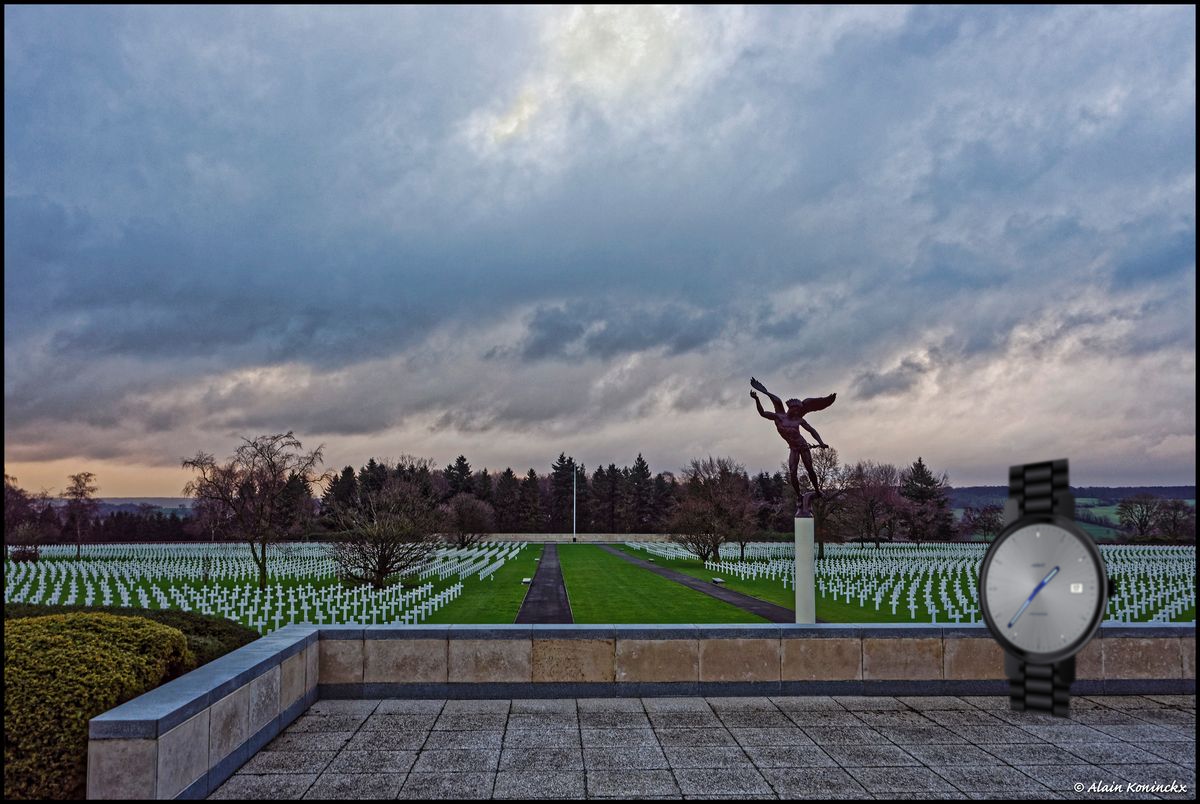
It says 1:37
